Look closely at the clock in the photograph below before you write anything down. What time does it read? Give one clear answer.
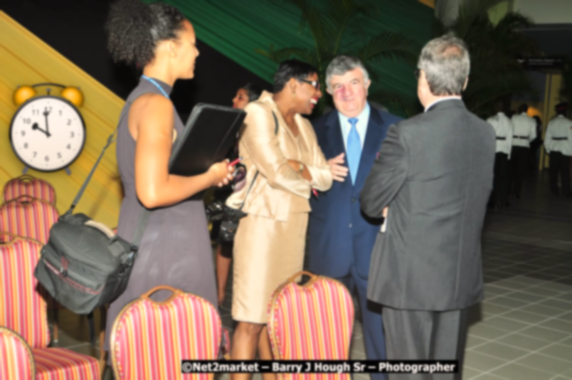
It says 9:59
